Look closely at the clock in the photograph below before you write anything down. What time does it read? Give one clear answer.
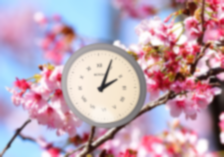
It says 2:04
